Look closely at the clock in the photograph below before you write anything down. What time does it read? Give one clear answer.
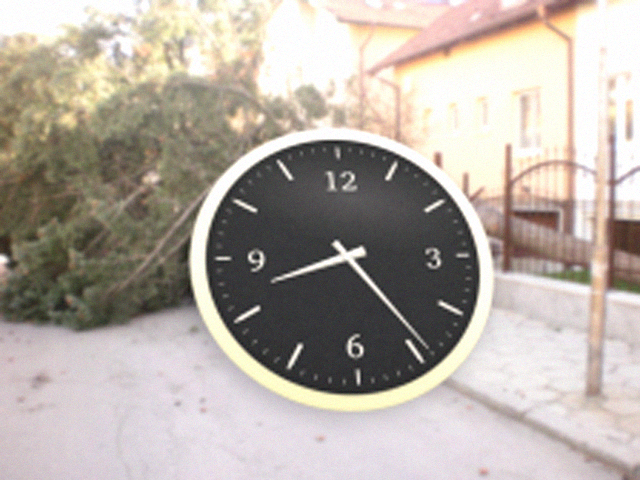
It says 8:24
